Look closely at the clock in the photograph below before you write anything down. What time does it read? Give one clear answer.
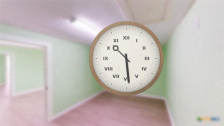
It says 10:29
